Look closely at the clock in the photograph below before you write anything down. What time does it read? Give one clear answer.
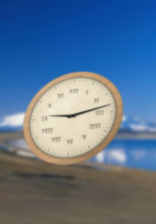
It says 9:13
